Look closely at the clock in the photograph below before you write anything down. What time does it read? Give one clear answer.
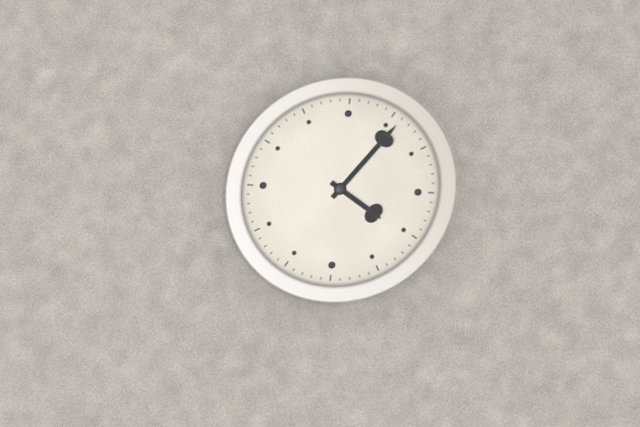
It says 4:06
